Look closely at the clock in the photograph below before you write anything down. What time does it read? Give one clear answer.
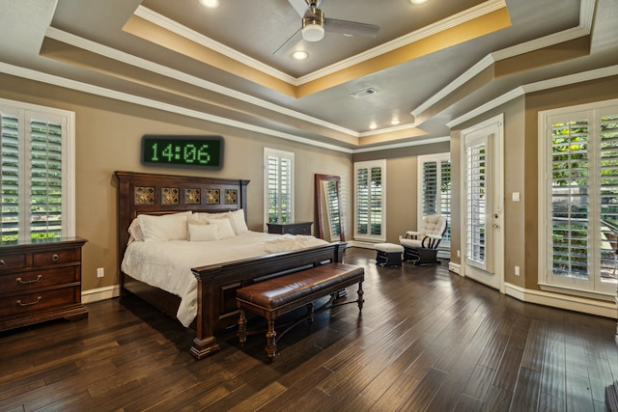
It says 14:06
